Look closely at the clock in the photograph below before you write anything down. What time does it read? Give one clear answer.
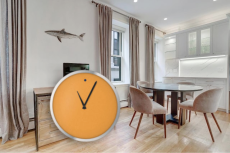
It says 11:04
